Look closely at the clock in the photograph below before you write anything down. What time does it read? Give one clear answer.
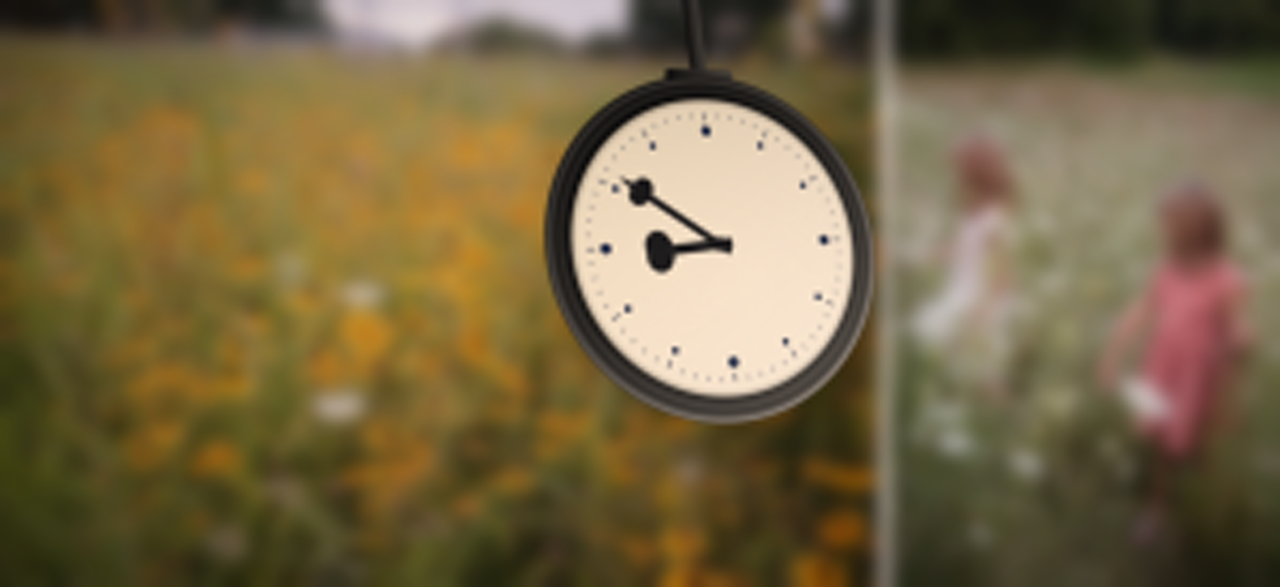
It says 8:51
